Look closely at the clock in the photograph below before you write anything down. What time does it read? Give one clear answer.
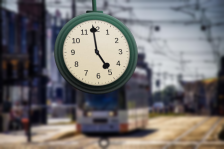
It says 4:59
